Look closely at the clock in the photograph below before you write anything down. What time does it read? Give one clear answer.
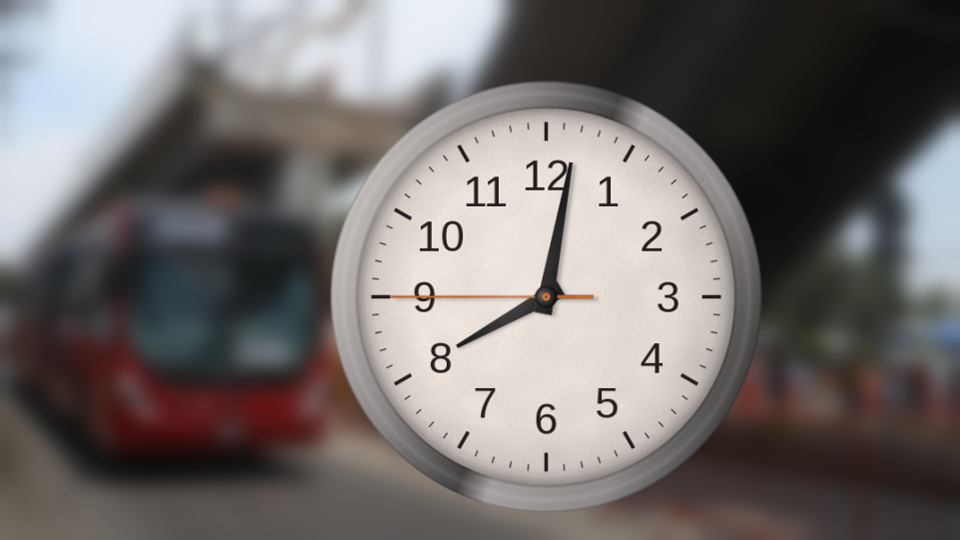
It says 8:01:45
